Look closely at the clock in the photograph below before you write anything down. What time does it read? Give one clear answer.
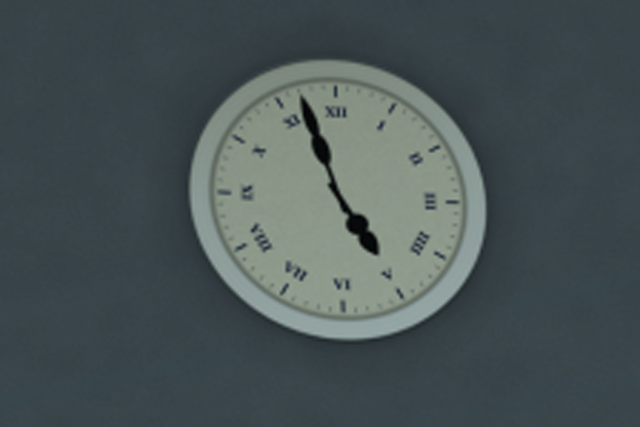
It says 4:57
